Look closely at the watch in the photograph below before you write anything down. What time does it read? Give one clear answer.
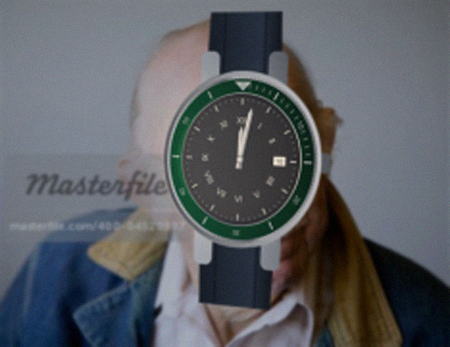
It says 12:02
